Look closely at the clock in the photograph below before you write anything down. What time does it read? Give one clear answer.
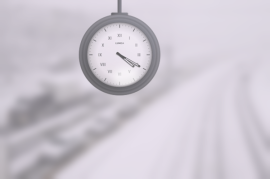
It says 4:20
